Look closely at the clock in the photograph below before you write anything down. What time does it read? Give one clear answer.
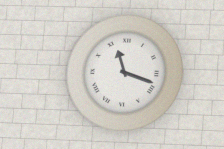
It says 11:18
